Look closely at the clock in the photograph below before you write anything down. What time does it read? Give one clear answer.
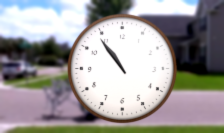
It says 10:54
